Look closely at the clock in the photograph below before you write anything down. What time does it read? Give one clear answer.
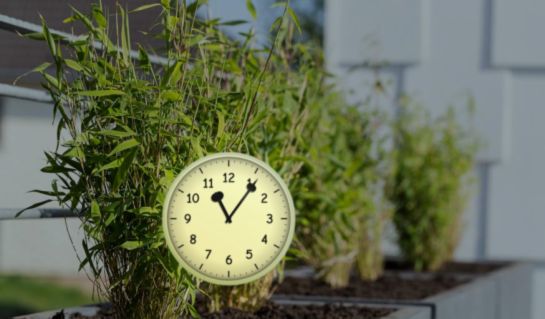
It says 11:06
